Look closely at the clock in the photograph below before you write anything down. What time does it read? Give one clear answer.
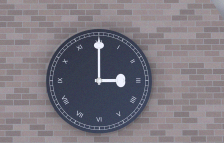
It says 3:00
